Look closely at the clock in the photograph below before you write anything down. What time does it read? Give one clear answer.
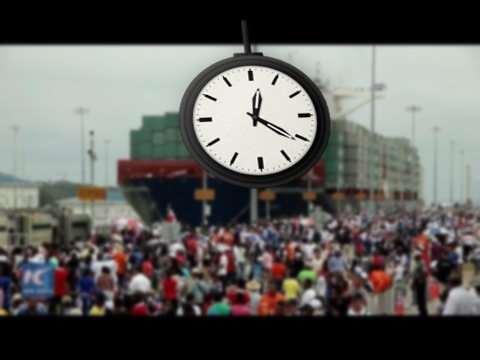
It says 12:21
